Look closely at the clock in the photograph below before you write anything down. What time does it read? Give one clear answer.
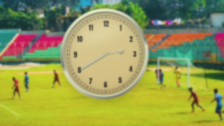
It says 2:40
